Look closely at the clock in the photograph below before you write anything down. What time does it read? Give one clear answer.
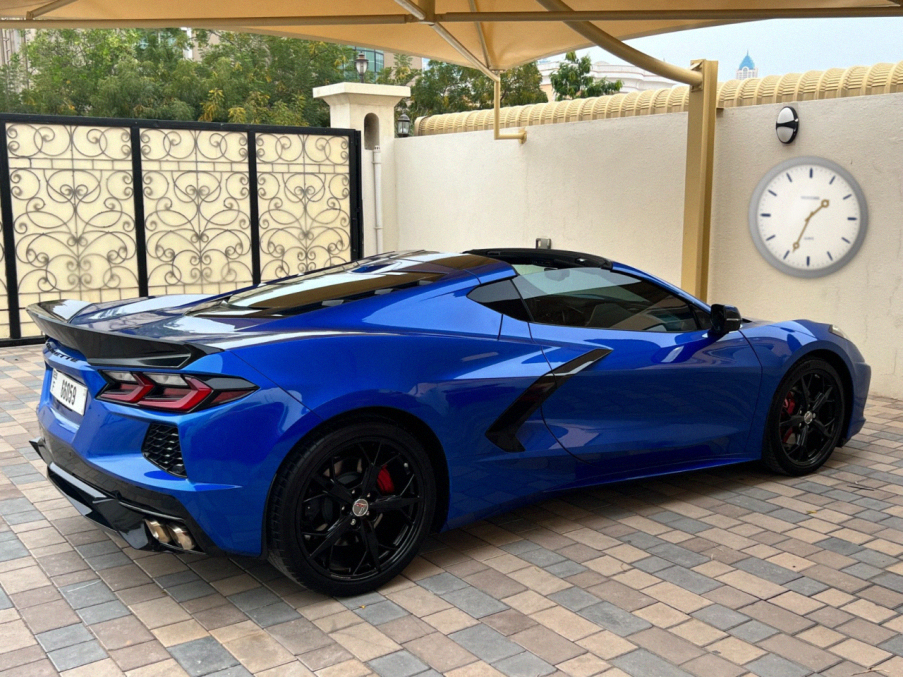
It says 1:34
